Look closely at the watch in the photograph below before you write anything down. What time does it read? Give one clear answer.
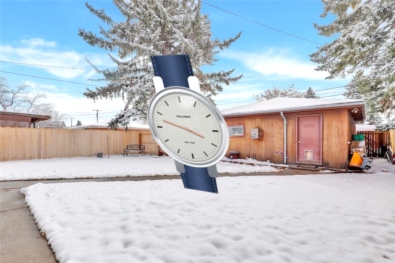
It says 3:48
